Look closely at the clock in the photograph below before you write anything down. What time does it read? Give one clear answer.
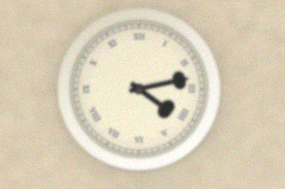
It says 4:13
